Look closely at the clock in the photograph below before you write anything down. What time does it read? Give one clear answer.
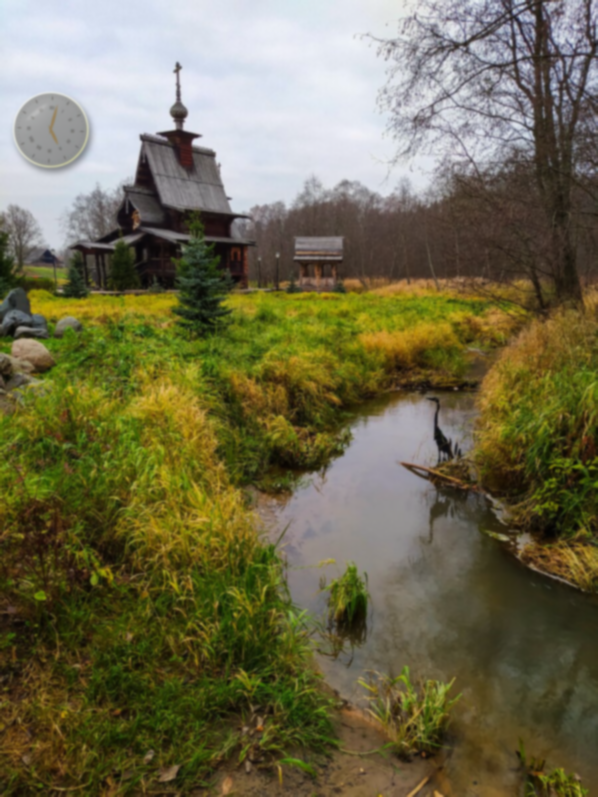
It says 5:02
